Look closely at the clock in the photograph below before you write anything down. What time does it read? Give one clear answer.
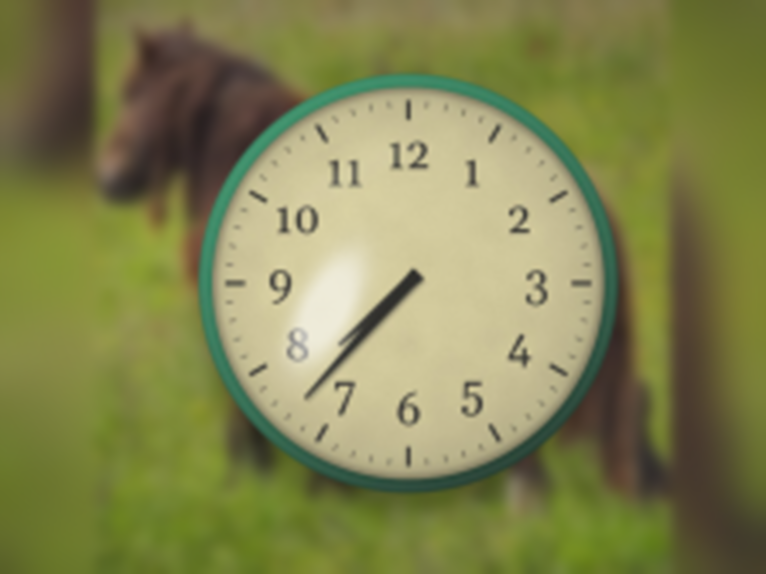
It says 7:37
